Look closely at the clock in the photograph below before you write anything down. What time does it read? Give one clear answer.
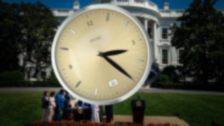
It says 3:25
